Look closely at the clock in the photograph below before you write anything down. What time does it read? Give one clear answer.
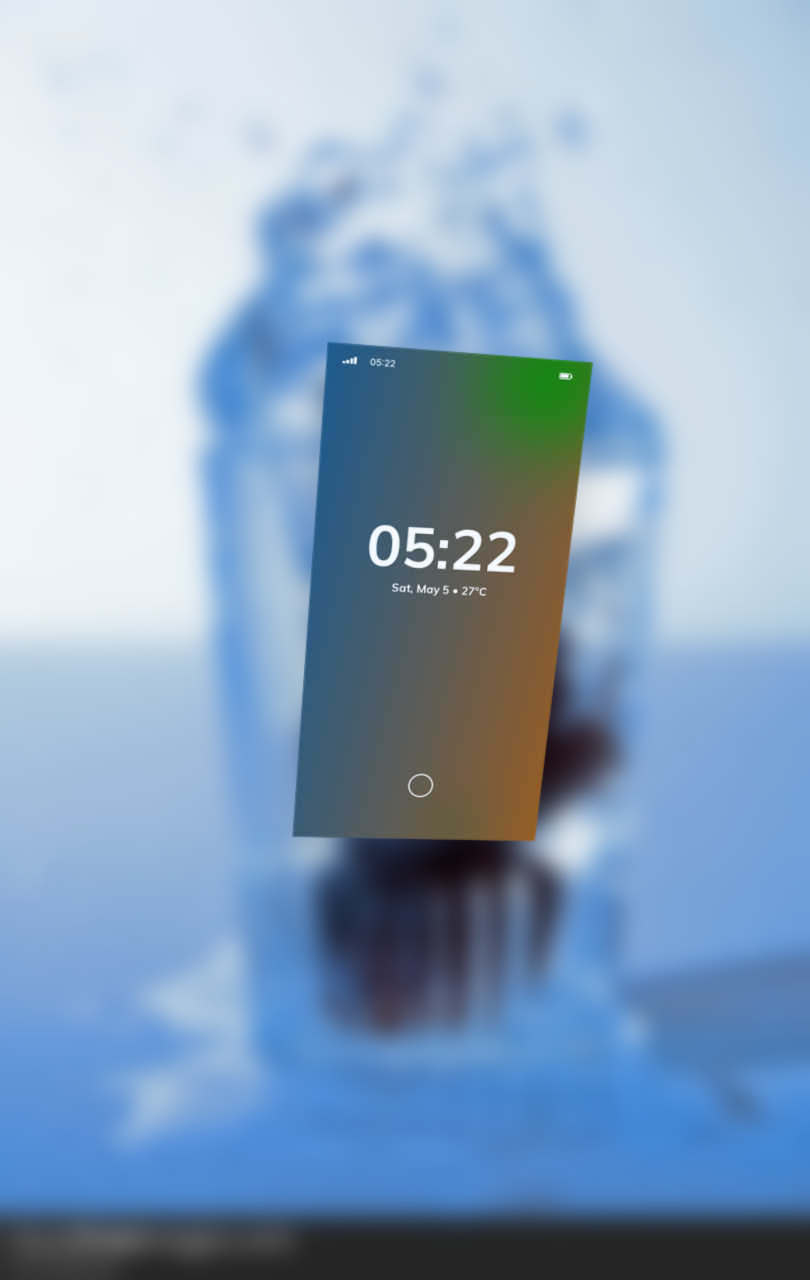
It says 5:22
